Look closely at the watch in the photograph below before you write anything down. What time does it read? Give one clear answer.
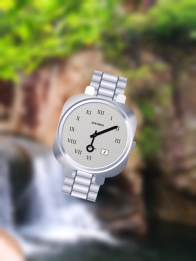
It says 6:09
